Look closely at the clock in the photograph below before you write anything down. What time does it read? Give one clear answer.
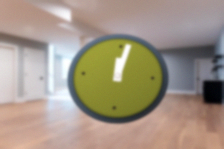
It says 12:02
